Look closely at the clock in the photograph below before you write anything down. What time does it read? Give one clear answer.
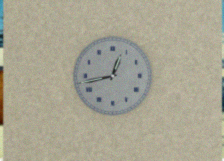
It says 12:43
